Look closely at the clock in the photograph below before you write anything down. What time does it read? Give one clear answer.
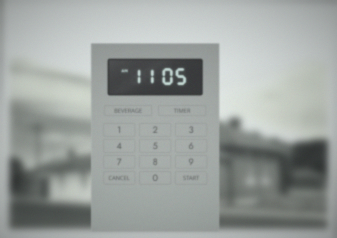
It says 11:05
